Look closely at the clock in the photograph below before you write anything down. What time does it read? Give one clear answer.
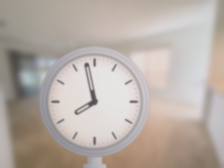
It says 7:58
